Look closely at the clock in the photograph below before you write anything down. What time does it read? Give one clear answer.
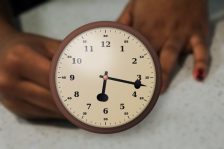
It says 6:17
